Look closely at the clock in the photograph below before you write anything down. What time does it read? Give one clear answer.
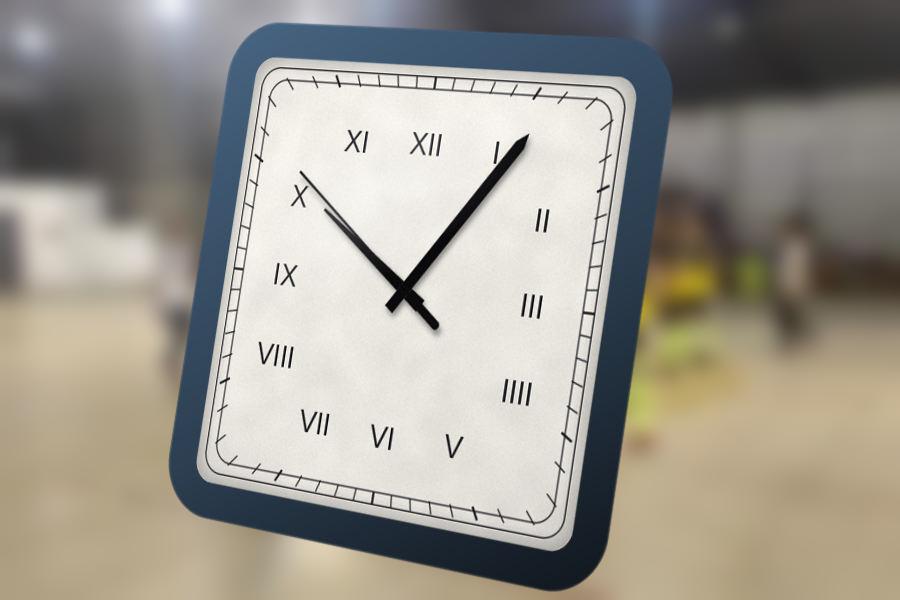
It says 10:05:51
